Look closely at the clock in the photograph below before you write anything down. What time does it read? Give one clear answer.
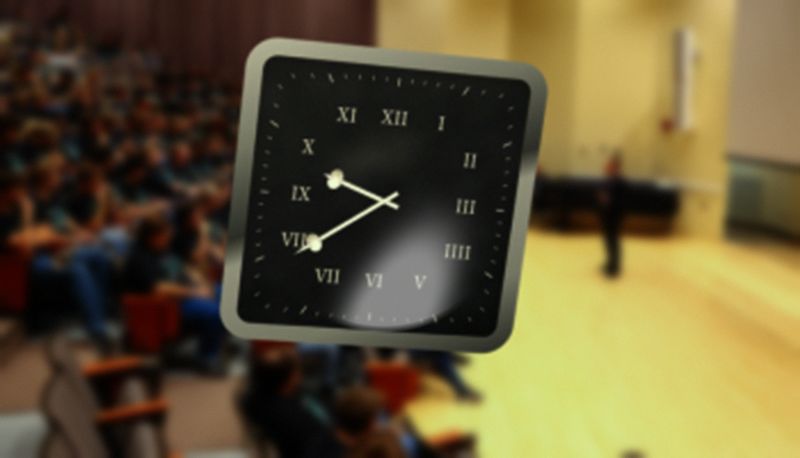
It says 9:39
